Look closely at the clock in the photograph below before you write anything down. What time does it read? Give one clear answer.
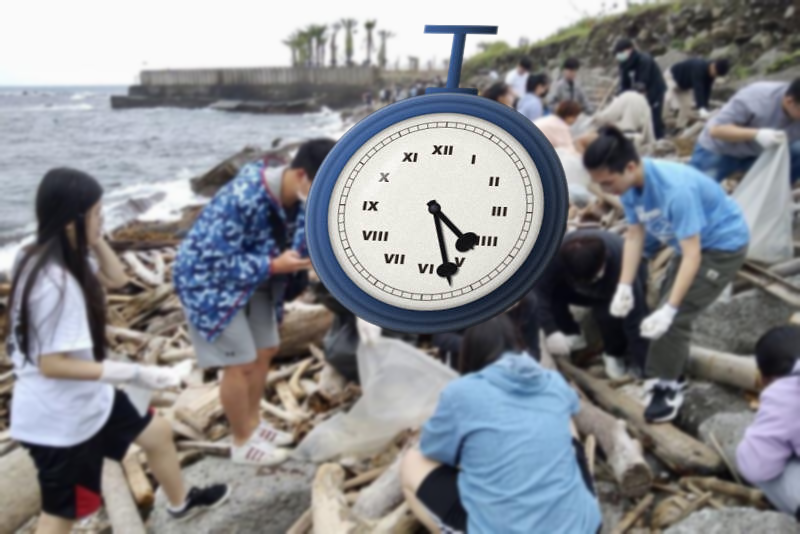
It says 4:27
